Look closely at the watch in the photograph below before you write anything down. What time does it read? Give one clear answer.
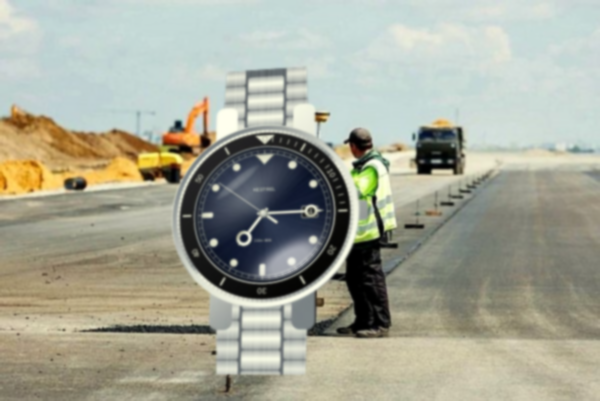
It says 7:14:51
